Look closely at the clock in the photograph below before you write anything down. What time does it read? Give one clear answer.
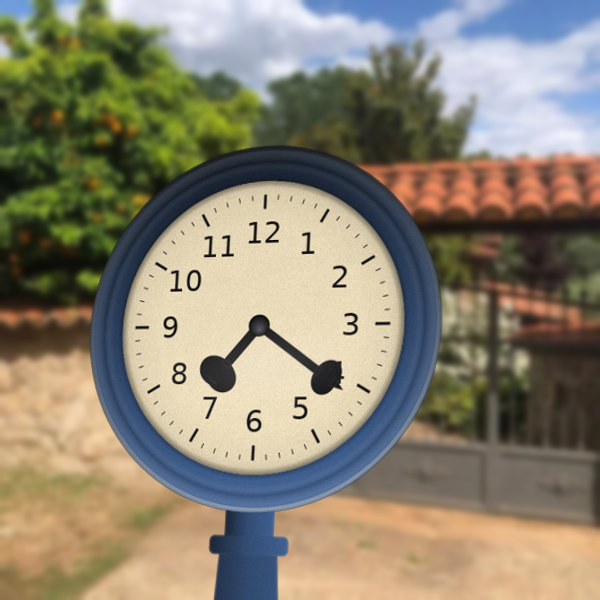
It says 7:21
